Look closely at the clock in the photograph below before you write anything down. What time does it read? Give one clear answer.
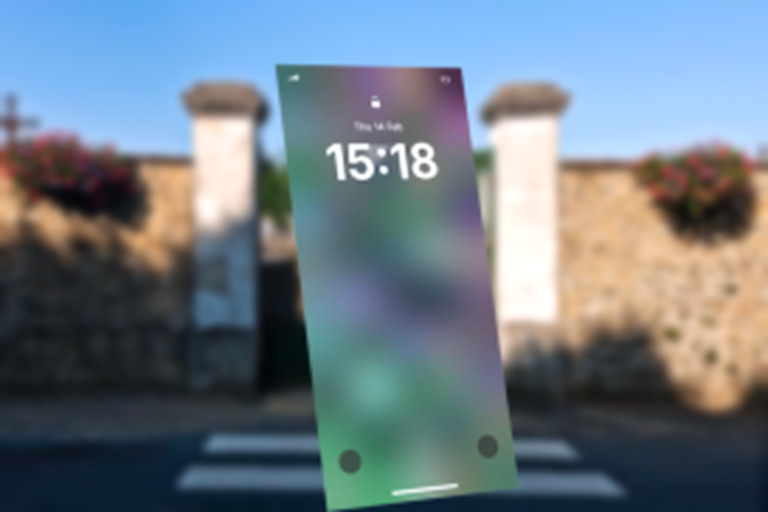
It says 15:18
